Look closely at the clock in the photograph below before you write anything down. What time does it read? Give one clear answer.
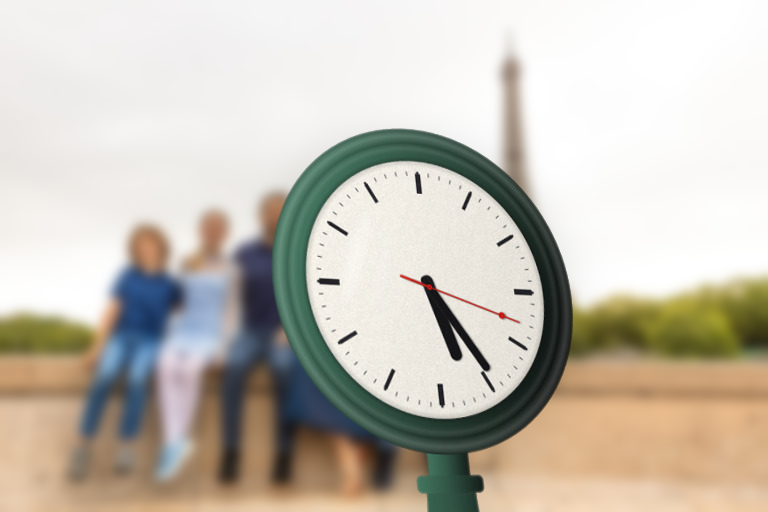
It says 5:24:18
